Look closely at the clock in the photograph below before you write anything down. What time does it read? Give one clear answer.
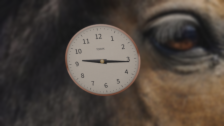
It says 9:16
